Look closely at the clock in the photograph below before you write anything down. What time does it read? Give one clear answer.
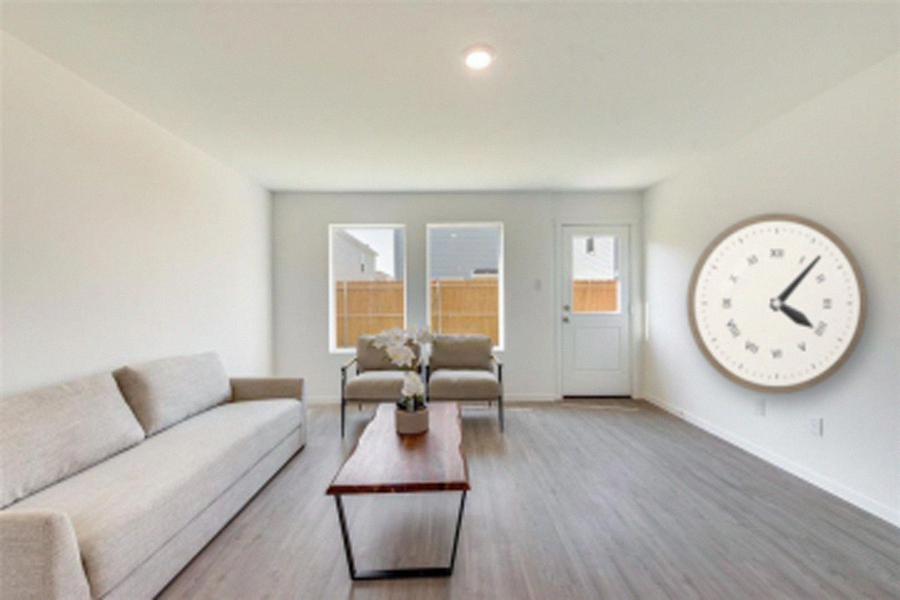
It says 4:07
